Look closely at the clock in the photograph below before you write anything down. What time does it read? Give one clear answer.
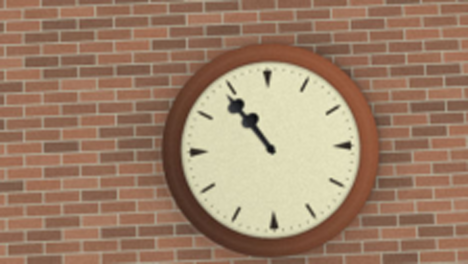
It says 10:54
